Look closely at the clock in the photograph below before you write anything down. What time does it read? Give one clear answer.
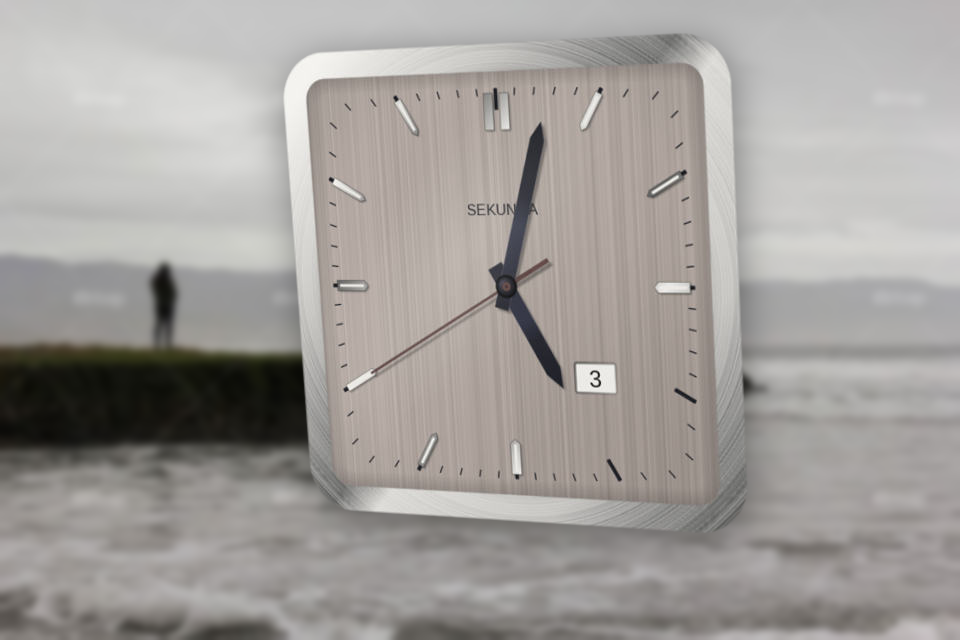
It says 5:02:40
